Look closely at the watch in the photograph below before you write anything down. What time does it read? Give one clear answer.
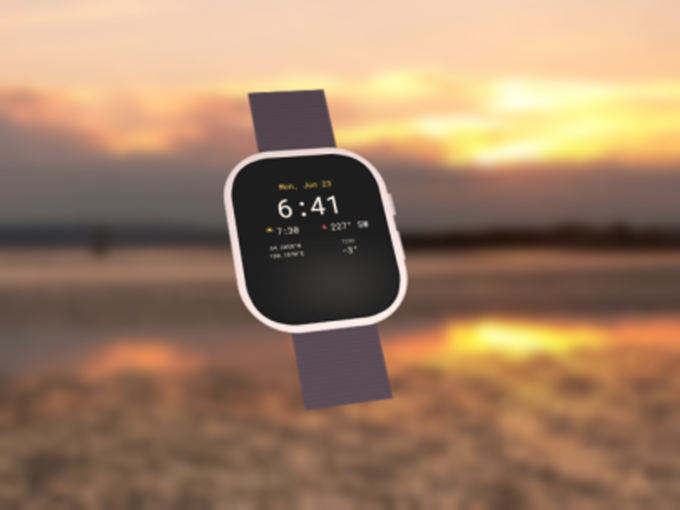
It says 6:41
